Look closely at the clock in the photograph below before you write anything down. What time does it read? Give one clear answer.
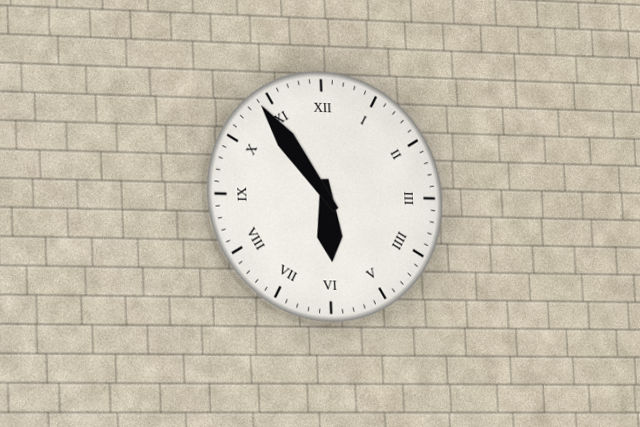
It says 5:54
